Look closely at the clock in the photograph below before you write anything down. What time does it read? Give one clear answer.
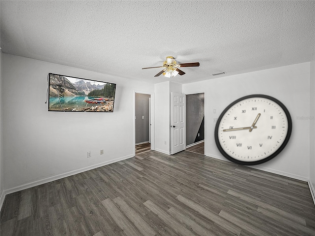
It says 12:44
